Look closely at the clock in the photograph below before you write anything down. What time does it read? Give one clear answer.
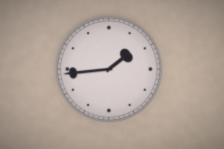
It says 1:44
